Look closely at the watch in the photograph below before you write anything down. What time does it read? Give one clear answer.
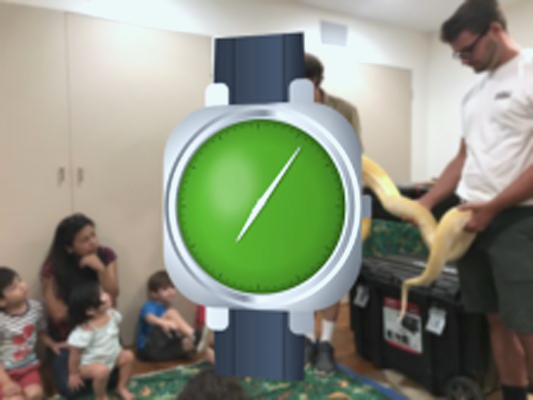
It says 7:06
